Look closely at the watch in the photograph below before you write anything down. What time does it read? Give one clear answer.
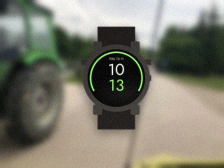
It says 10:13
